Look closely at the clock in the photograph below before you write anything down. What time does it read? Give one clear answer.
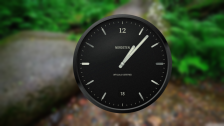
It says 1:07
